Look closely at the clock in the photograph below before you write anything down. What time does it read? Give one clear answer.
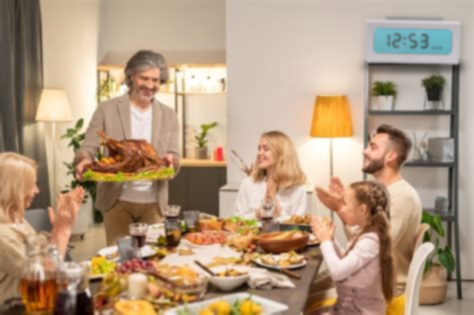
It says 12:53
